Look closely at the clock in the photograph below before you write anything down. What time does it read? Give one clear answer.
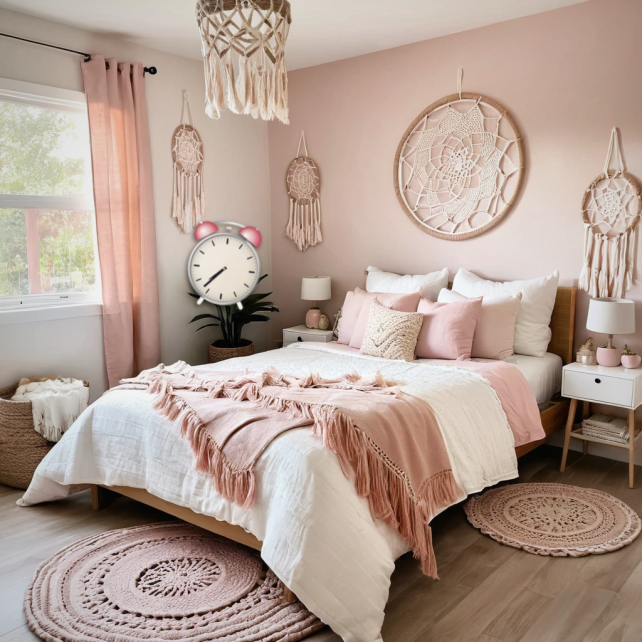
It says 7:37
